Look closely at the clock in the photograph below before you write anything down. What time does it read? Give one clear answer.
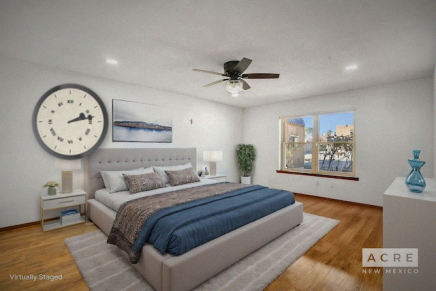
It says 2:13
